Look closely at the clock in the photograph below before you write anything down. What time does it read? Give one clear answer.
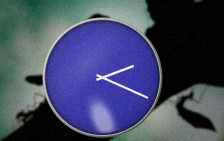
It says 2:19
